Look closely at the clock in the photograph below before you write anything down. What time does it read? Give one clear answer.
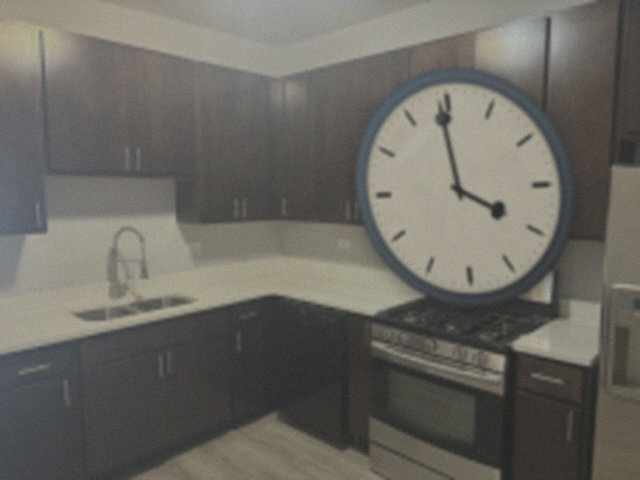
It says 3:59
